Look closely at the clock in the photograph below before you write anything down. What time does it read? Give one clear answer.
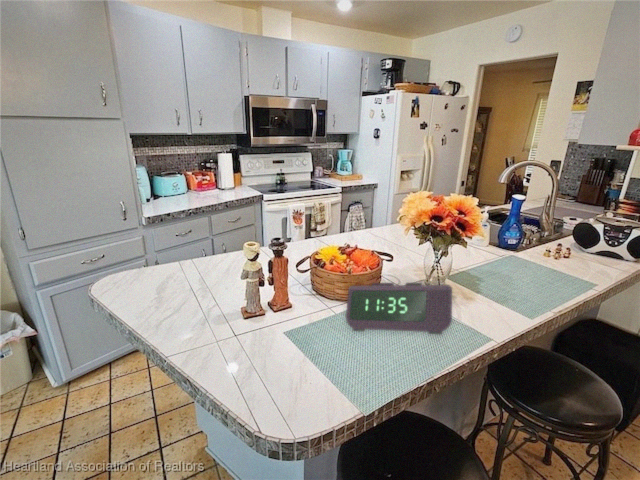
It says 11:35
